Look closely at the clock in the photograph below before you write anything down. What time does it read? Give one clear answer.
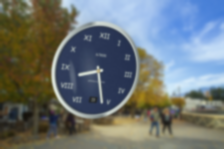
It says 8:27
